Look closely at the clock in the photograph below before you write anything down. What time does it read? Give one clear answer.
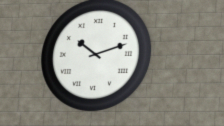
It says 10:12
